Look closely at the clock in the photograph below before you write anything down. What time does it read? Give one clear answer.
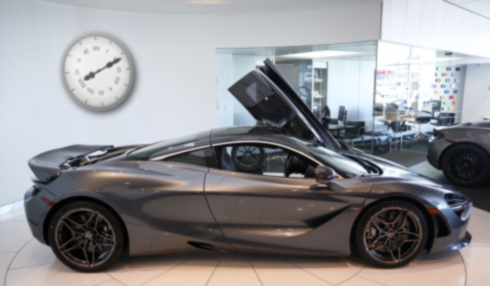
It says 8:11
